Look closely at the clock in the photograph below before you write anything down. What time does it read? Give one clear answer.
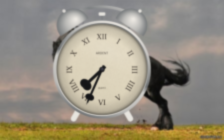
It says 7:34
